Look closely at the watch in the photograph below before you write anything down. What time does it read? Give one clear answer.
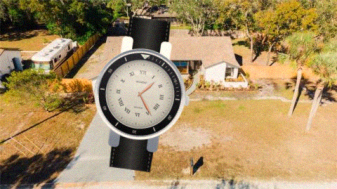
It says 1:24
